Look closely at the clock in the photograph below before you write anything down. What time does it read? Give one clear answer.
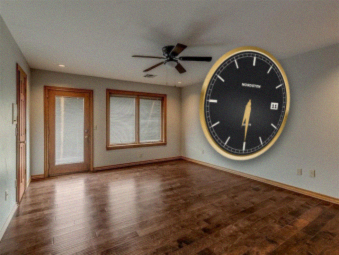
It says 6:30
